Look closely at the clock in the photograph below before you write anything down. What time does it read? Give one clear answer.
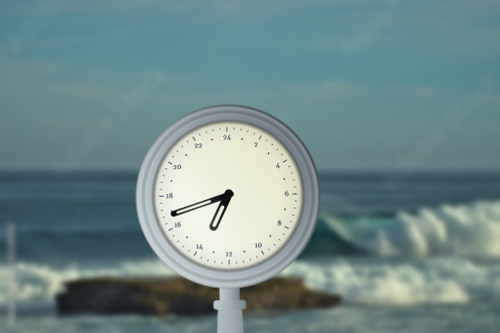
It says 13:42
